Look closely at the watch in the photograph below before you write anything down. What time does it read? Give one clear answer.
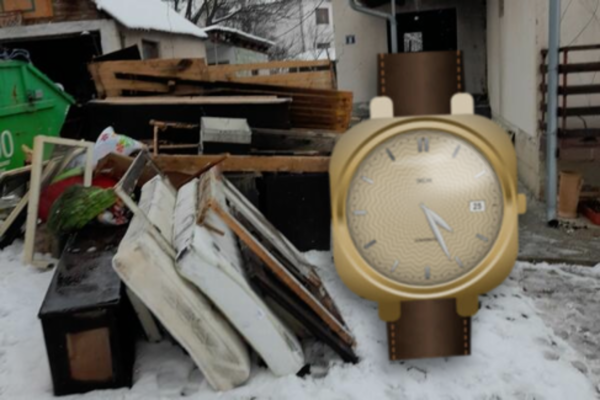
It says 4:26
